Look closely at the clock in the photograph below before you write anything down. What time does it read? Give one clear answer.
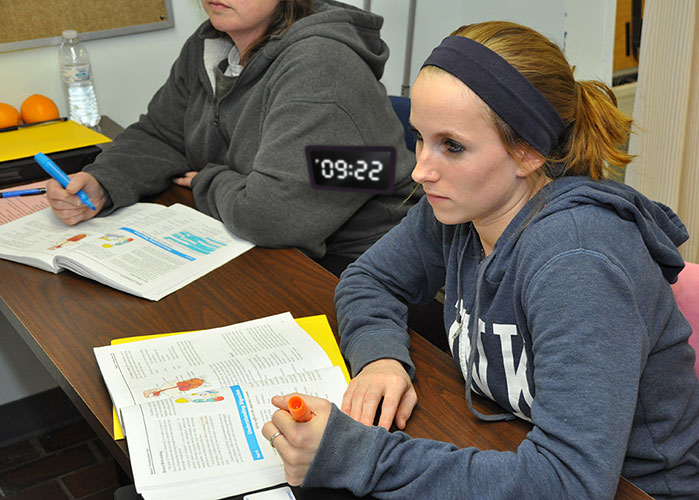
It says 9:22
